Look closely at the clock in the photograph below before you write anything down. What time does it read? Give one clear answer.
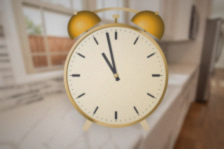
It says 10:58
